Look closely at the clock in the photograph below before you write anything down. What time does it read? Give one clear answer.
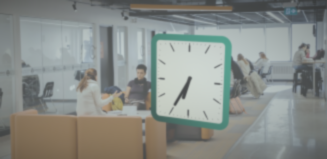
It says 6:35
